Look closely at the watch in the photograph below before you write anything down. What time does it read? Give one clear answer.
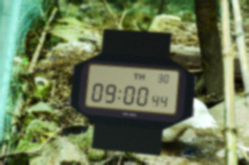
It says 9:00:44
